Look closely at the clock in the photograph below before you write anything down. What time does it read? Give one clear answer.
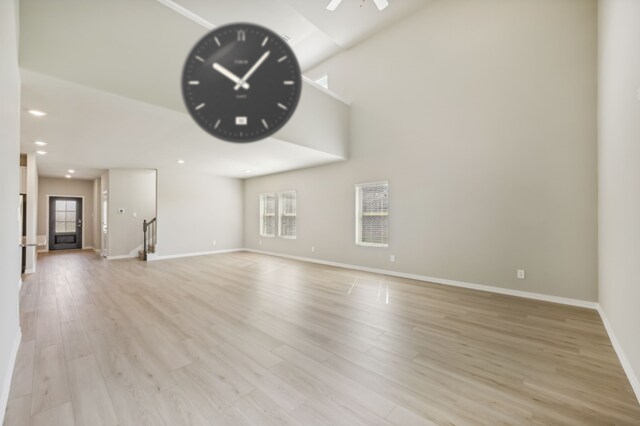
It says 10:07
